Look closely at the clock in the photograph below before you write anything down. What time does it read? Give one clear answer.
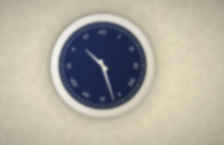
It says 10:27
